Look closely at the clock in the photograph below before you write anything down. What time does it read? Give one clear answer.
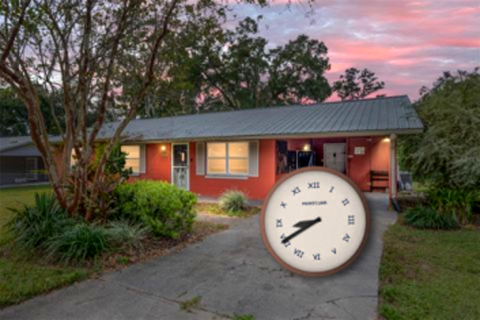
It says 8:40
